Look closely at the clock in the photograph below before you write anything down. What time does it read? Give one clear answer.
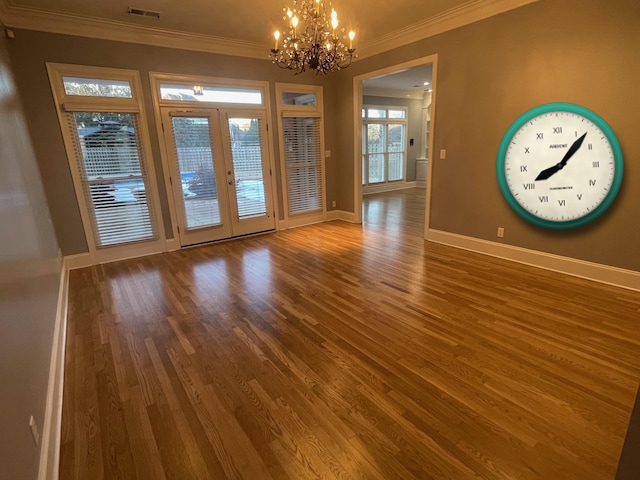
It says 8:07
